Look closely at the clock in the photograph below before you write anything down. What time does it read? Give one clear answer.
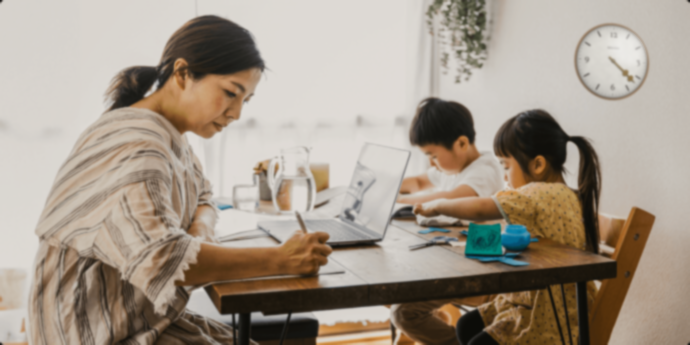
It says 4:22
